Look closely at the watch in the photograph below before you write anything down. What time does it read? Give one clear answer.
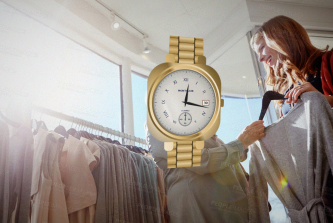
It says 12:17
